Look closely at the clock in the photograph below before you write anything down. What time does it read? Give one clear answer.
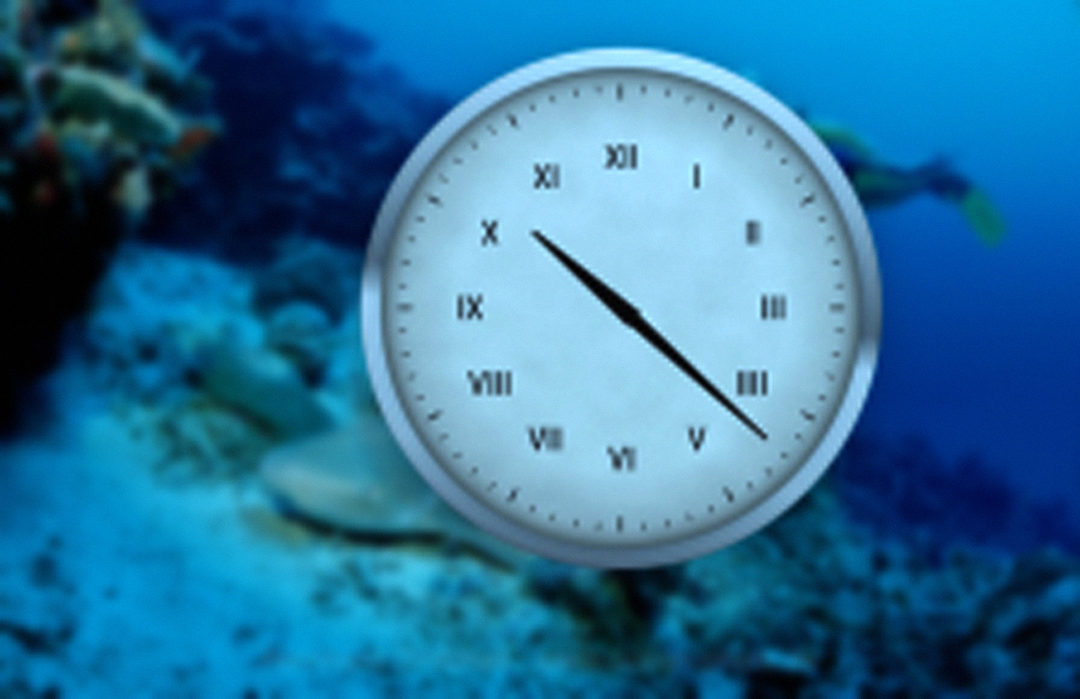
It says 10:22
